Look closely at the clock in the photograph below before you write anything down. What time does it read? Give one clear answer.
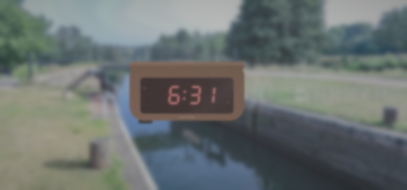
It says 6:31
